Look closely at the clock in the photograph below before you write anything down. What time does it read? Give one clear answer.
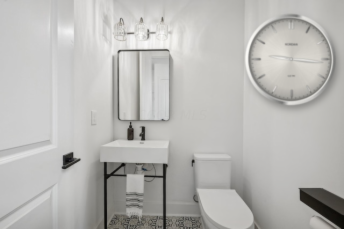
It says 9:16
